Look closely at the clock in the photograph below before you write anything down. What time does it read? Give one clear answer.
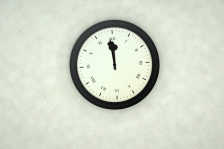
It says 11:59
